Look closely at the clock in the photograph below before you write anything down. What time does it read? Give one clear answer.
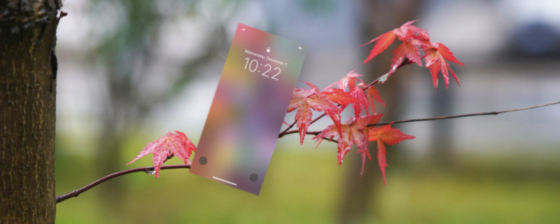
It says 10:22
